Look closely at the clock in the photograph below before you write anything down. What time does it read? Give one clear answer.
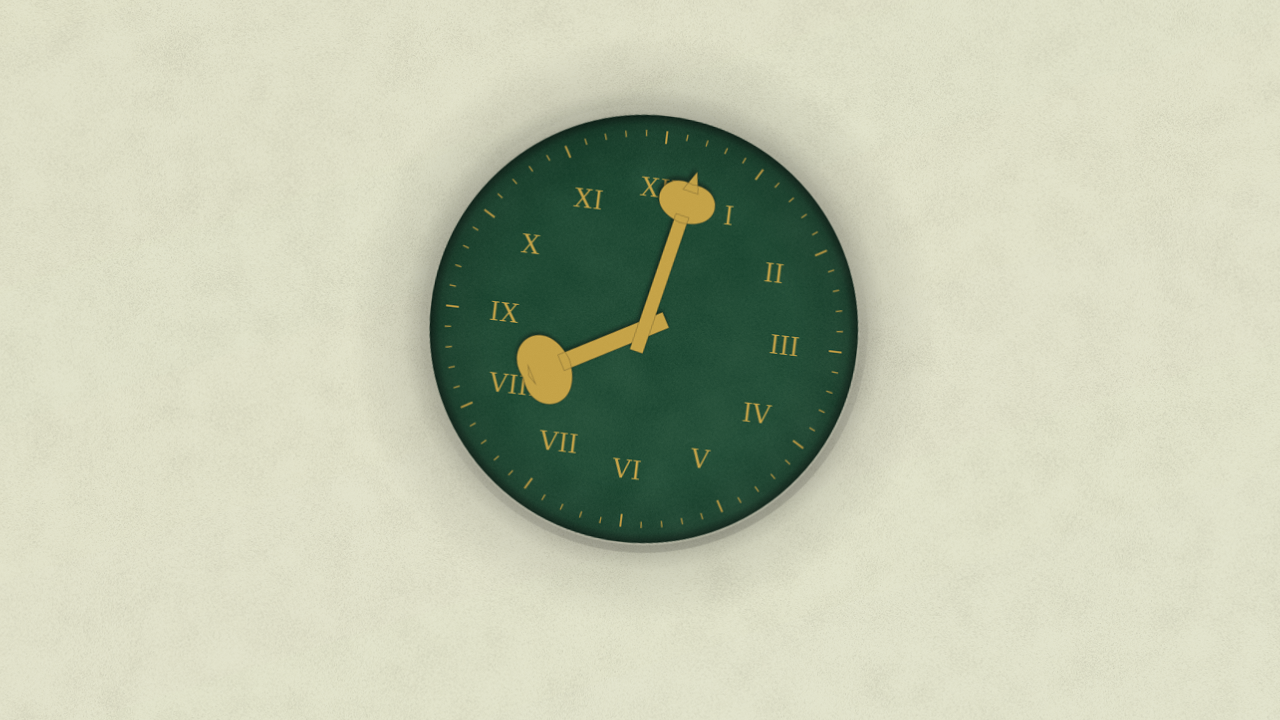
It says 8:02
